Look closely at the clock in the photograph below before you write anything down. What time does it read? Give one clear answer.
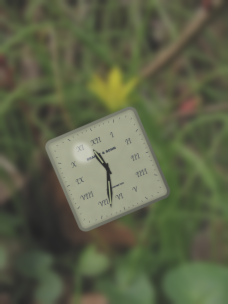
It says 11:33
